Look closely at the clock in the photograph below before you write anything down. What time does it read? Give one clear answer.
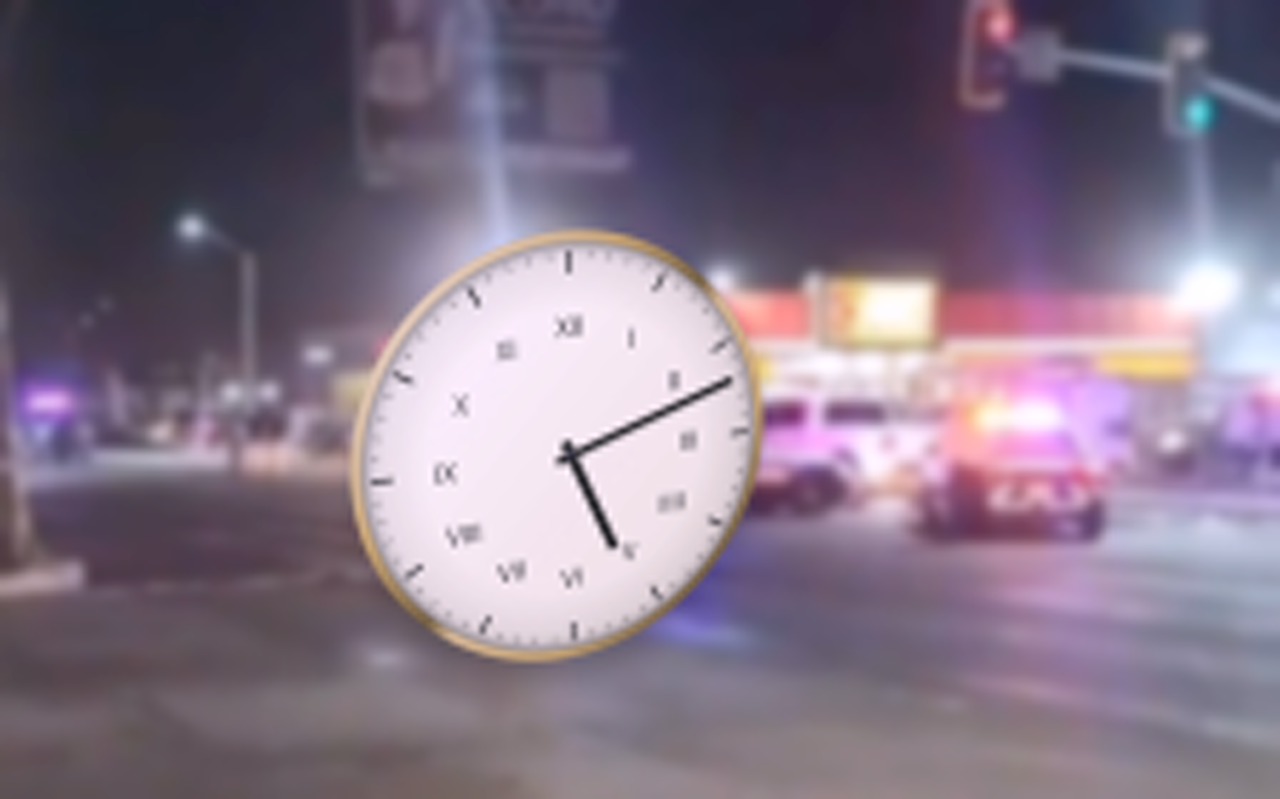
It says 5:12
